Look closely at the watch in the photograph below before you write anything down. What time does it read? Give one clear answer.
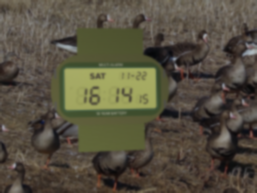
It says 16:14
